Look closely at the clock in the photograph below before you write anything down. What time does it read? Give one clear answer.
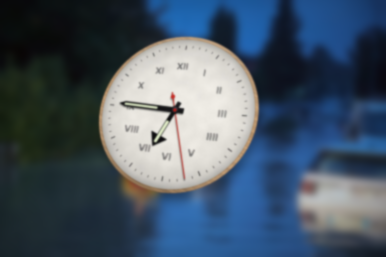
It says 6:45:27
